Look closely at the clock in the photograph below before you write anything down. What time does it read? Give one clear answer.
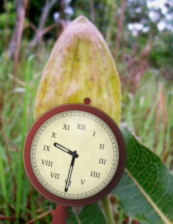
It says 9:30
